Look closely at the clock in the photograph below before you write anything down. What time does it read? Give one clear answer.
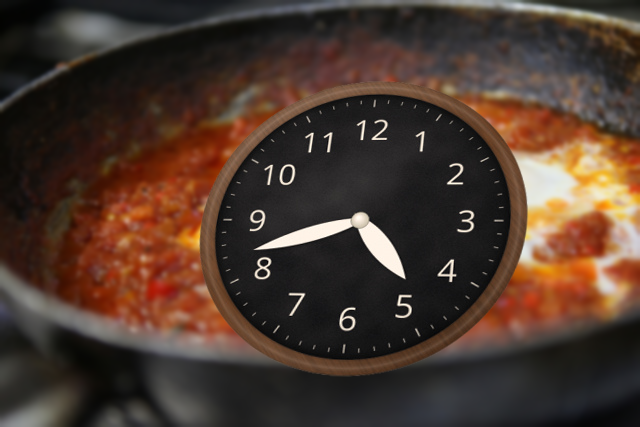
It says 4:42
